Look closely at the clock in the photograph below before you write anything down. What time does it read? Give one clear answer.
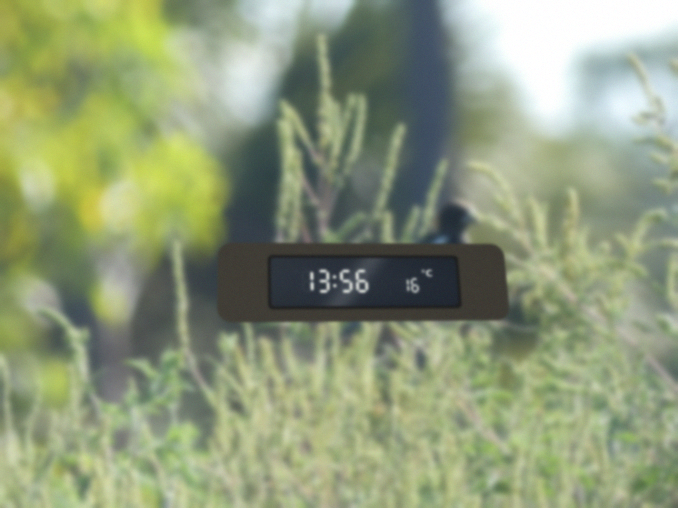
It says 13:56
